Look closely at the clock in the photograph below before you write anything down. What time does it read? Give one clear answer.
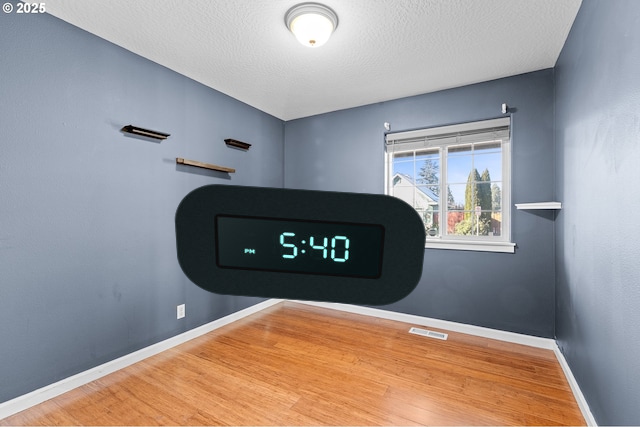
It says 5:40
